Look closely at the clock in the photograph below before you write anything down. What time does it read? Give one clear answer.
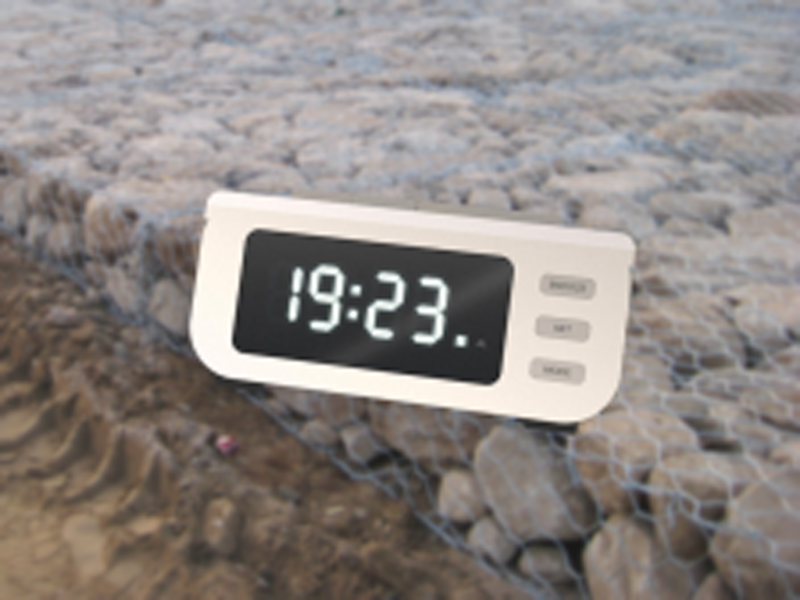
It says 19:23
